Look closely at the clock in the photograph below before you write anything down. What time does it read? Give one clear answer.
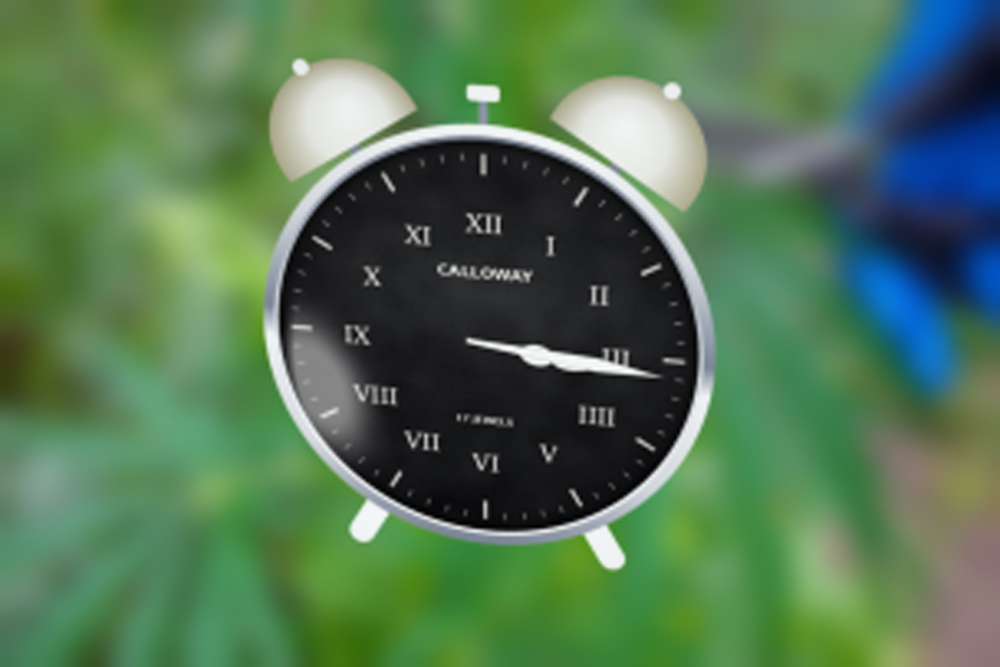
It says 3:16
